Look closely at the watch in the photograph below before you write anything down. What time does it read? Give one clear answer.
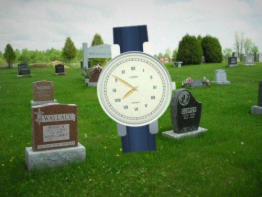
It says 7:51
